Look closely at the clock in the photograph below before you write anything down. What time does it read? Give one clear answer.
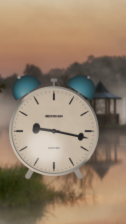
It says 9:17
